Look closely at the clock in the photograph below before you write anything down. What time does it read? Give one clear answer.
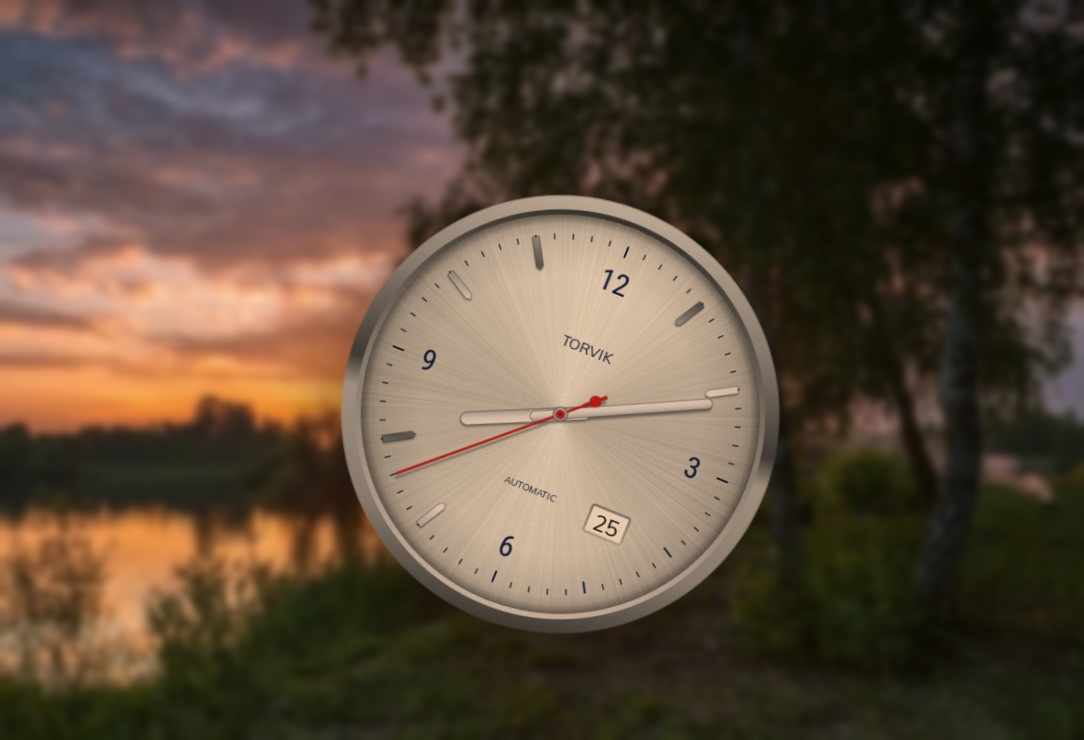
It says 8:10:38
